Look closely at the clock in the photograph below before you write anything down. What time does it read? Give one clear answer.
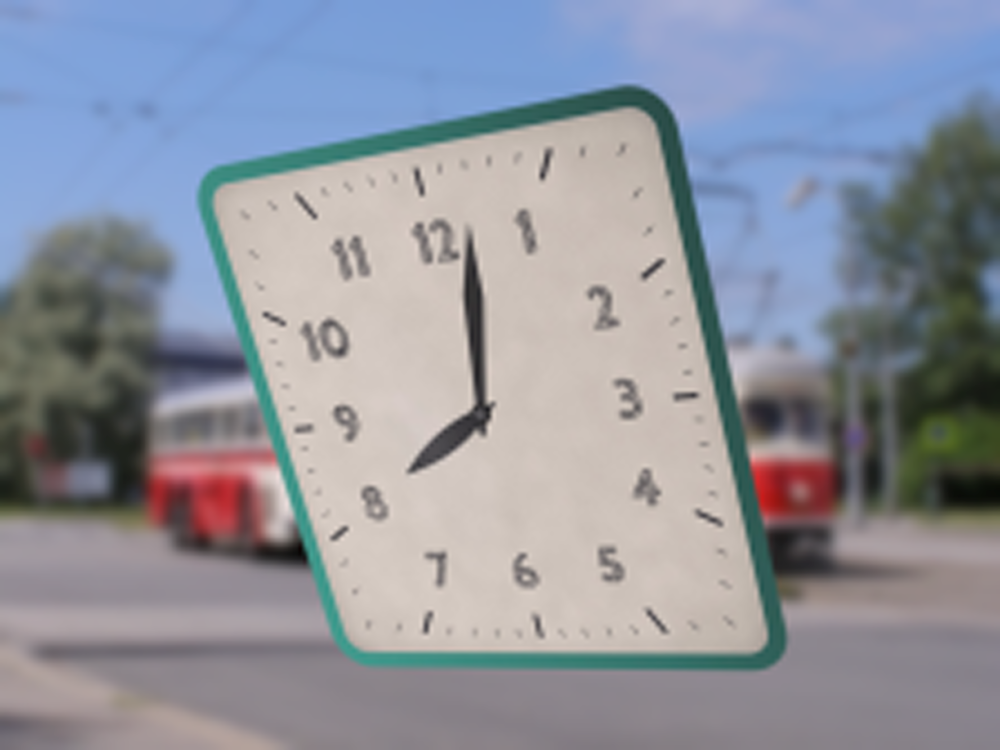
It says 8:02
